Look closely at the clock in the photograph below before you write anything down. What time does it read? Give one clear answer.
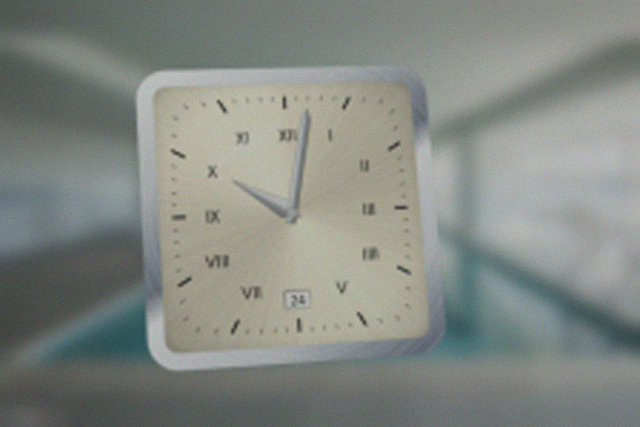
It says 10:02
